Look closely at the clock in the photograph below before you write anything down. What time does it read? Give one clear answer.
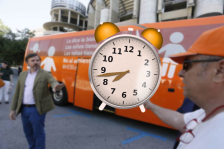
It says 7:43
